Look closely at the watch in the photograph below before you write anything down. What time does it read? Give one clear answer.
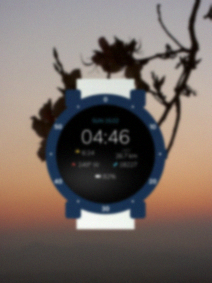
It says 4:46
